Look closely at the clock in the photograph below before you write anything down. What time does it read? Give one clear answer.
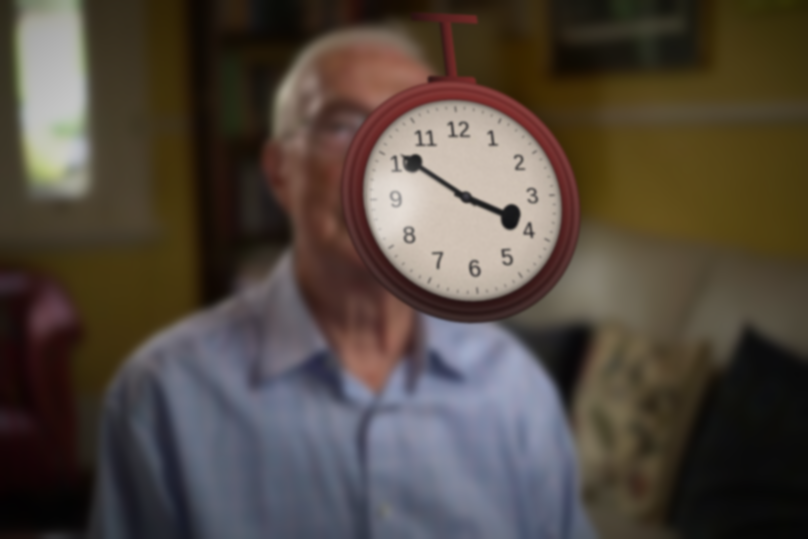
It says 3:51
